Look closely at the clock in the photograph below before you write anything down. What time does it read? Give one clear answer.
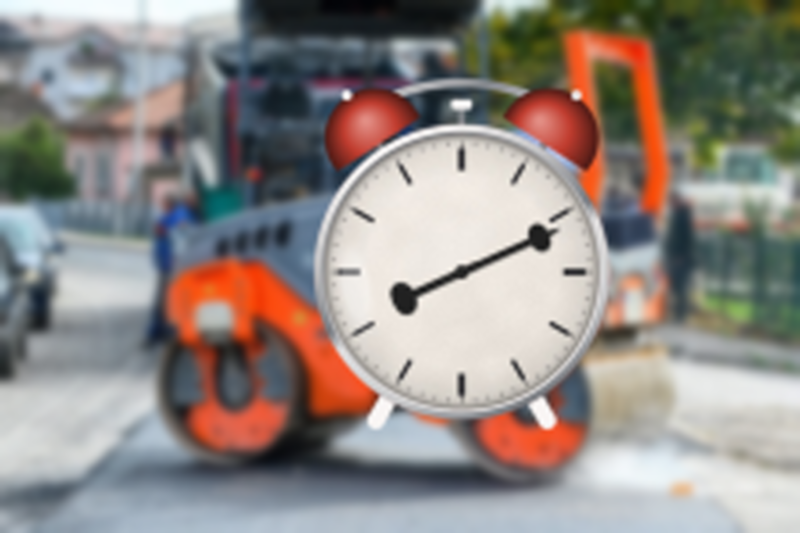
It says 8:11
